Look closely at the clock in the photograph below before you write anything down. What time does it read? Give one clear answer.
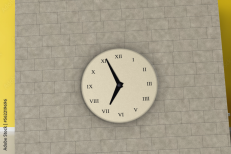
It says 6:56
